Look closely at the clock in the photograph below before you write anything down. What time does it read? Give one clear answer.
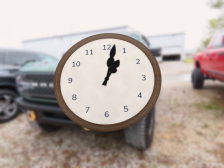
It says 1:02
